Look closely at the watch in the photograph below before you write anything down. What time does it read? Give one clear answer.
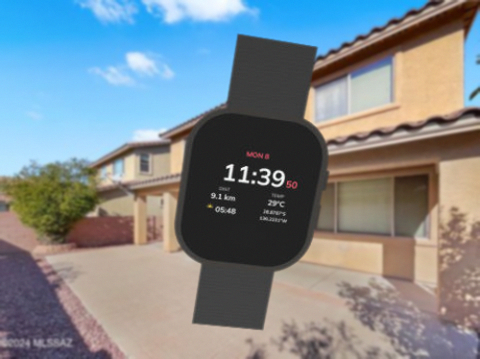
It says 11:39:50
